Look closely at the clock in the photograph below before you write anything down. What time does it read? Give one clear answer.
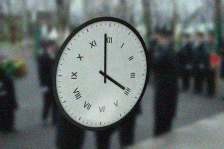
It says 3:59
